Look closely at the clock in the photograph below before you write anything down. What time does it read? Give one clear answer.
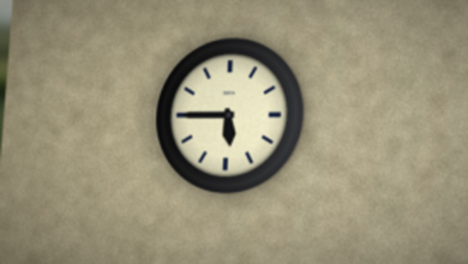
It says 5:45
